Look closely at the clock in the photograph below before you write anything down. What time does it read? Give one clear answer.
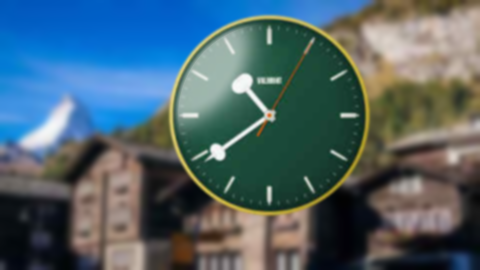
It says 10:39:05
